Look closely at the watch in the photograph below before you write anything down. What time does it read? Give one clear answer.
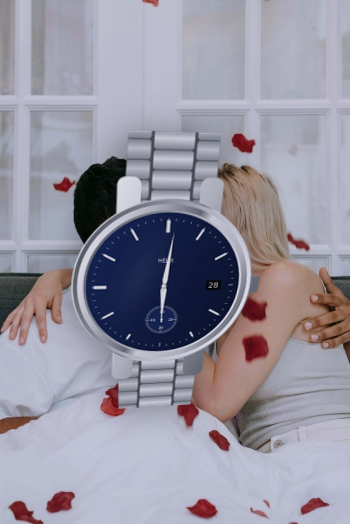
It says 6:01
